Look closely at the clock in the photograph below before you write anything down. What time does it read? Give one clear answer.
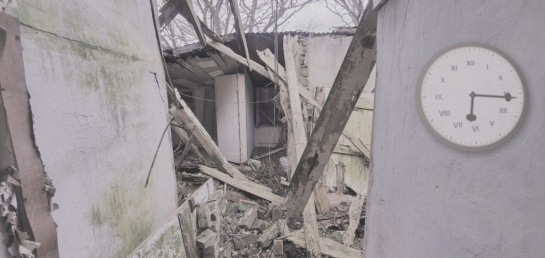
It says 6:16
